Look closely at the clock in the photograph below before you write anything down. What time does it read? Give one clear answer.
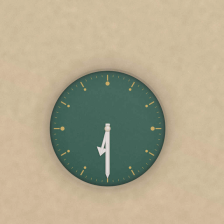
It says 6:30
